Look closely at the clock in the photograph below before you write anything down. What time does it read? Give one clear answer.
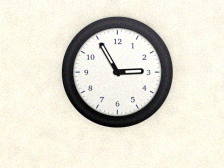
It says 2:55
